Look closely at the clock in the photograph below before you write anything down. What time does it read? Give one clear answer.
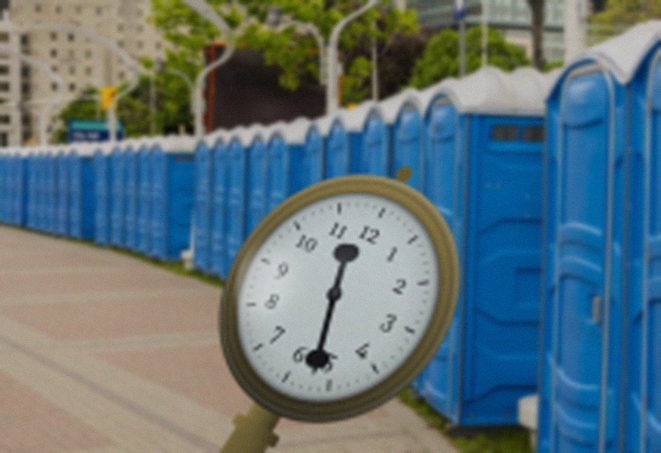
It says 11:27
